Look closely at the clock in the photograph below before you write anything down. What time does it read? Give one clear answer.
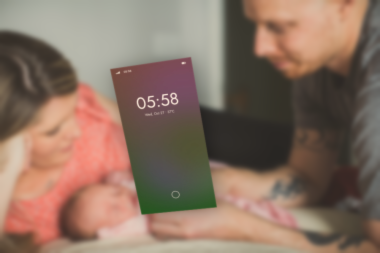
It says 5:58
